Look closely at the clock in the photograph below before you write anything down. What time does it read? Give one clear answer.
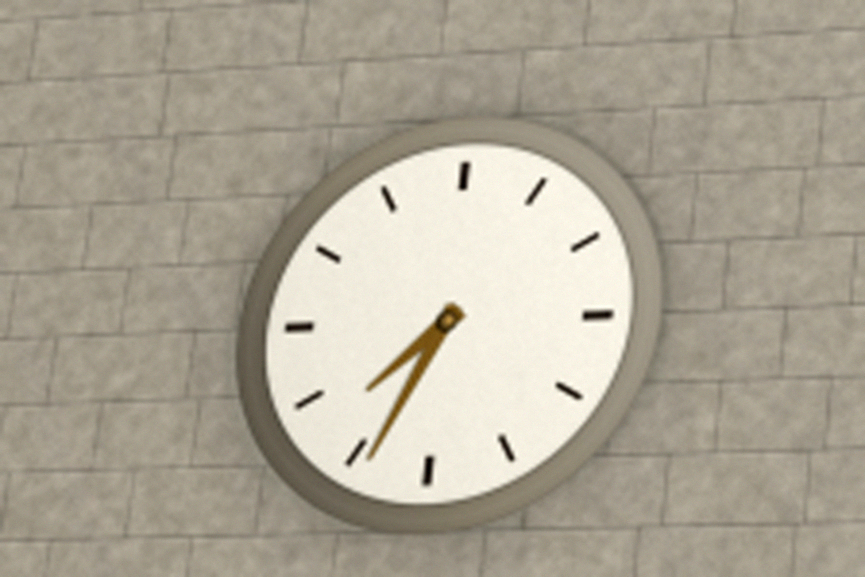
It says 7:34
